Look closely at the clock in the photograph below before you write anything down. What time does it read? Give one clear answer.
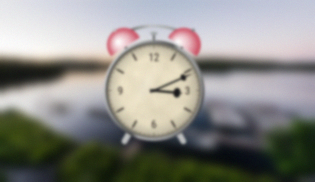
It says 3:11
